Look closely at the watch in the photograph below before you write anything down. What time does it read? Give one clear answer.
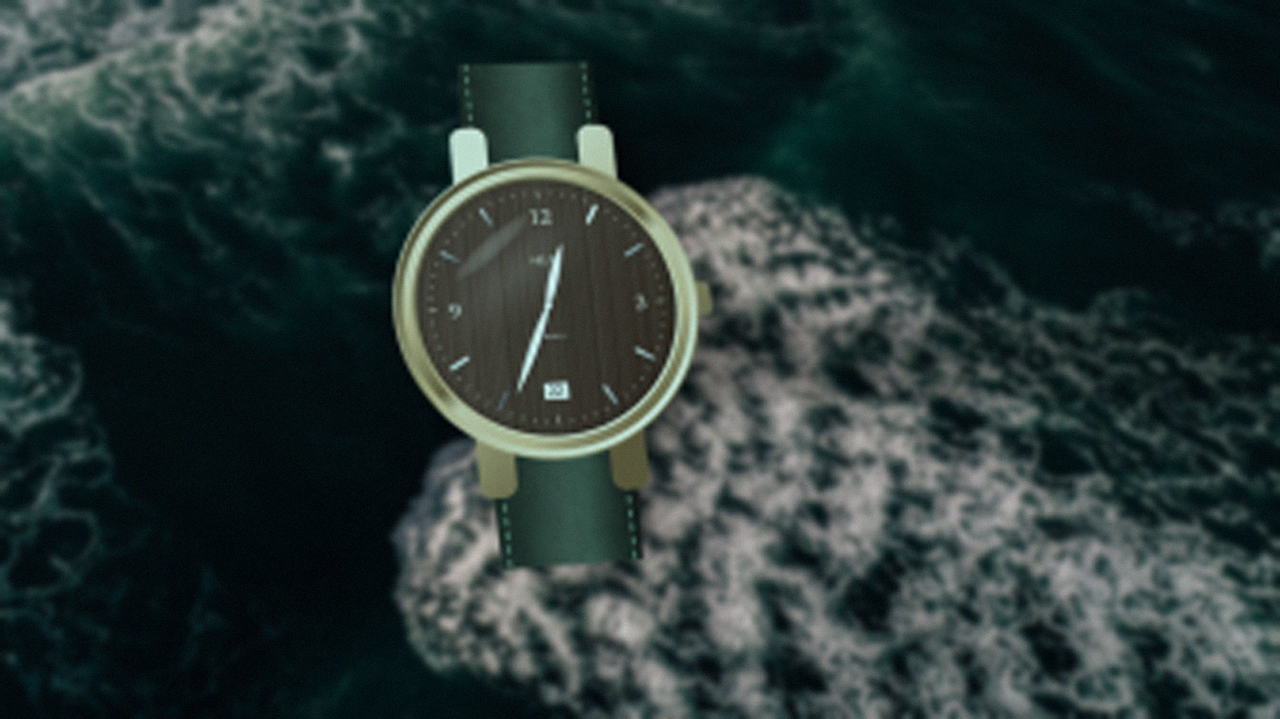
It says 12:34
